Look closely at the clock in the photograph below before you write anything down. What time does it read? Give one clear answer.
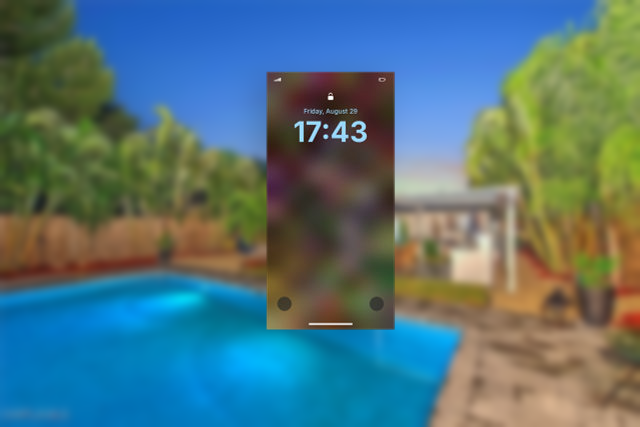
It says 17:43
